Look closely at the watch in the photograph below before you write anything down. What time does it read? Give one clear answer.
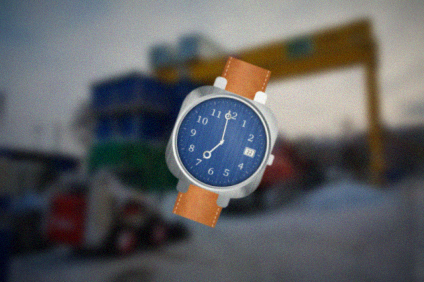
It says 6:59
